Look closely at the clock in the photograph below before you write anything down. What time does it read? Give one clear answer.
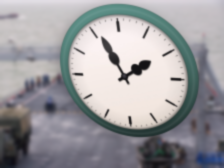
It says 1:56
